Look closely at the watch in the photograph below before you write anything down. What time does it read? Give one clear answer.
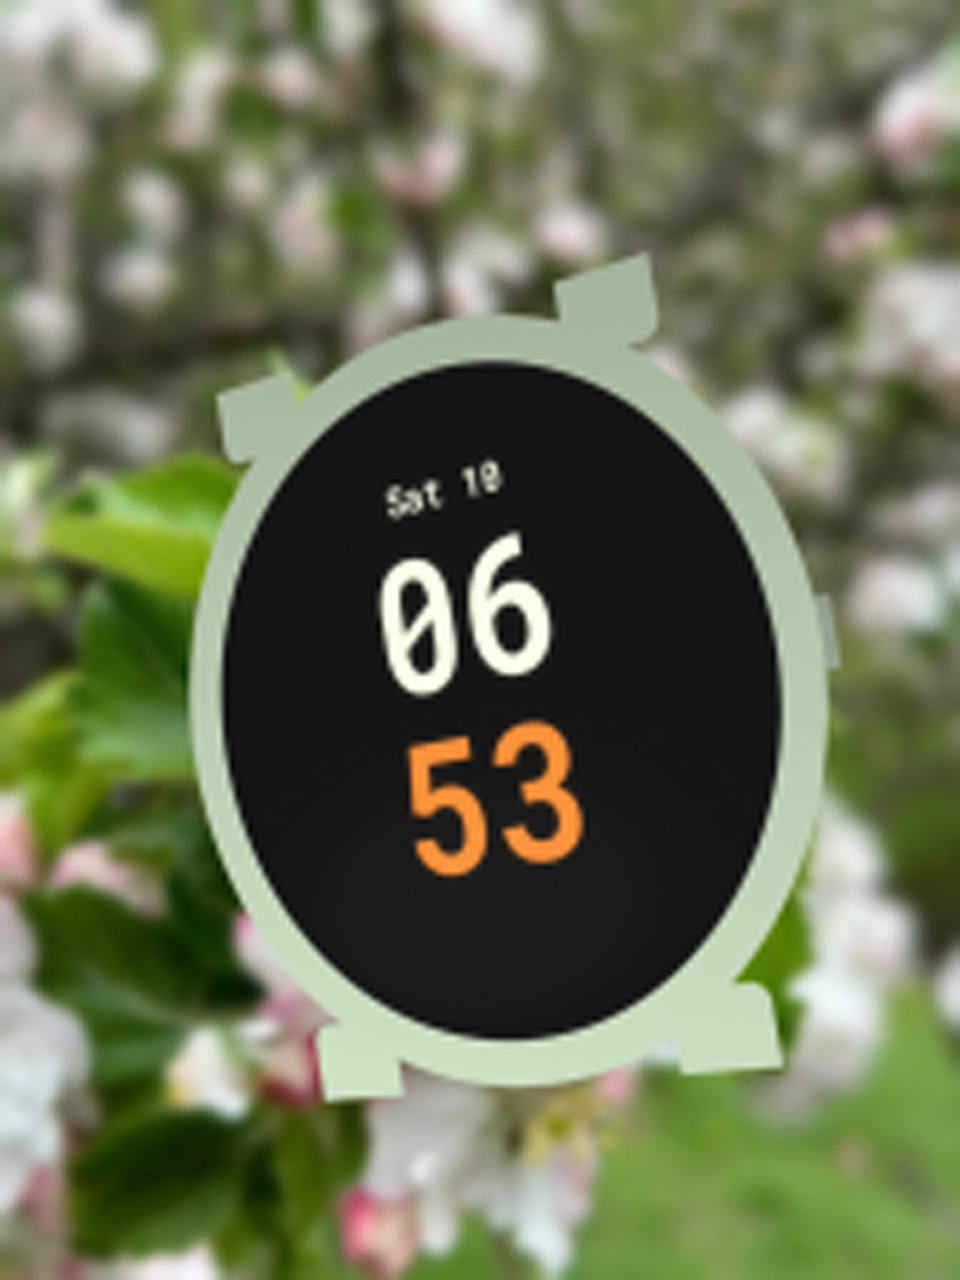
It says 6:53
